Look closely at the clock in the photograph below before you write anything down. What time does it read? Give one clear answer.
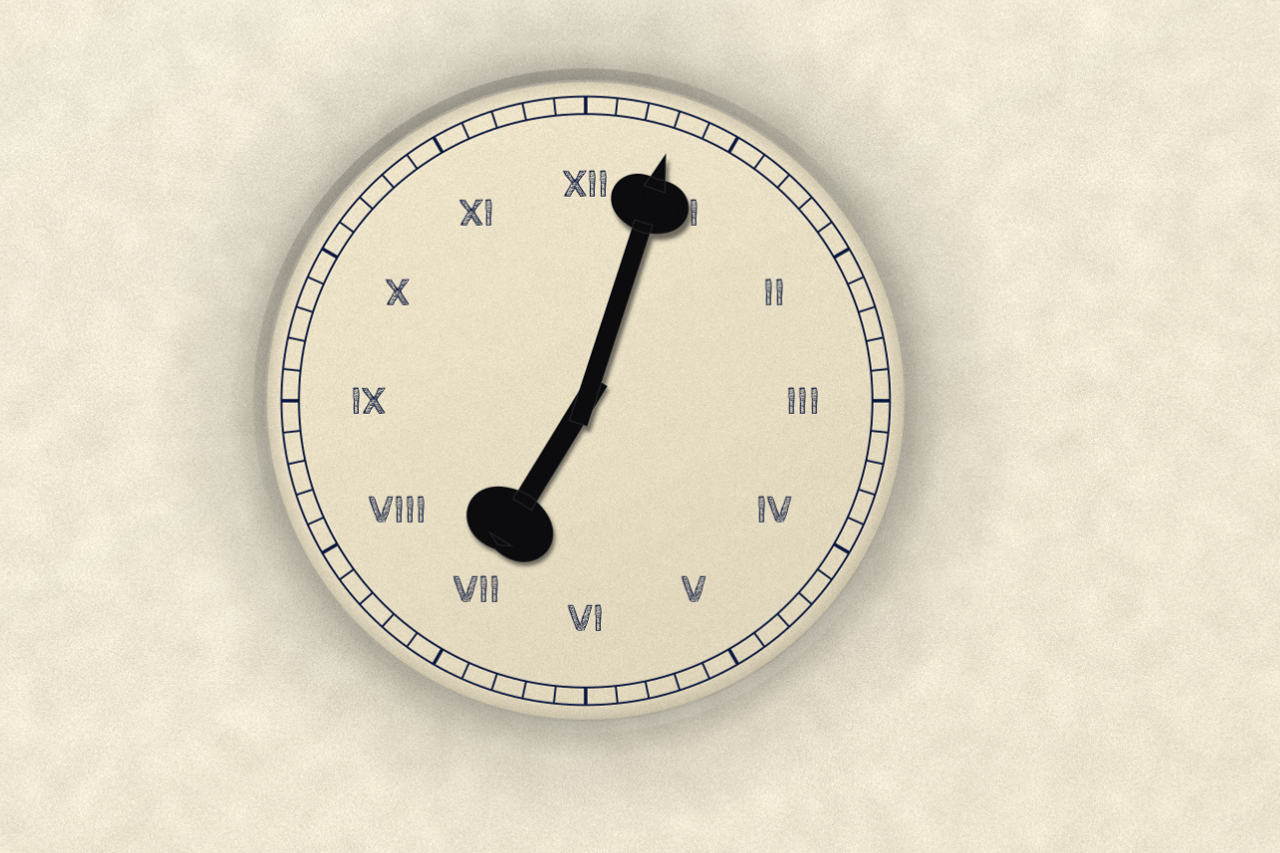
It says 7:03
